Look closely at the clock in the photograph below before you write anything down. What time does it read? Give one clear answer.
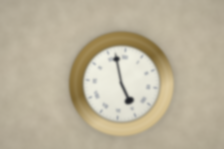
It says 4:57
